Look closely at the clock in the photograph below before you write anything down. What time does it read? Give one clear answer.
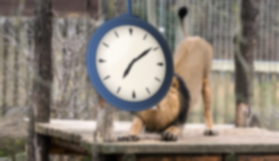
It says 7:09
